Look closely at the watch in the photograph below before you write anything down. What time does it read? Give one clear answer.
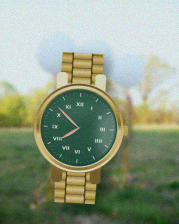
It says 7:52
